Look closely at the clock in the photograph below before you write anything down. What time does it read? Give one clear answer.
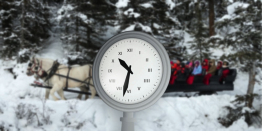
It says 10:32
